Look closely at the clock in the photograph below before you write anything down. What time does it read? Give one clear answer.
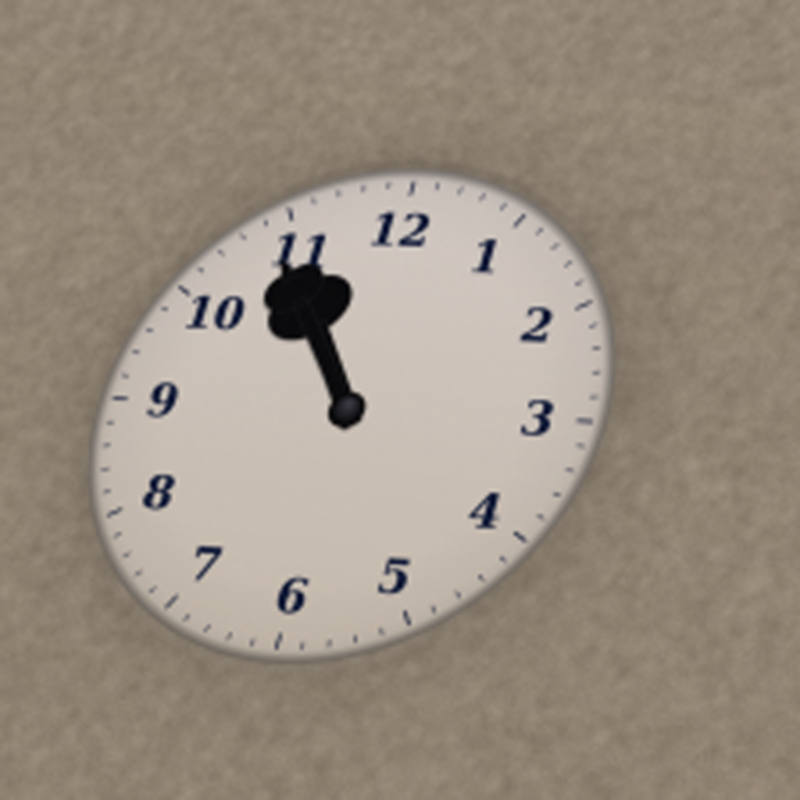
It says 10:54
